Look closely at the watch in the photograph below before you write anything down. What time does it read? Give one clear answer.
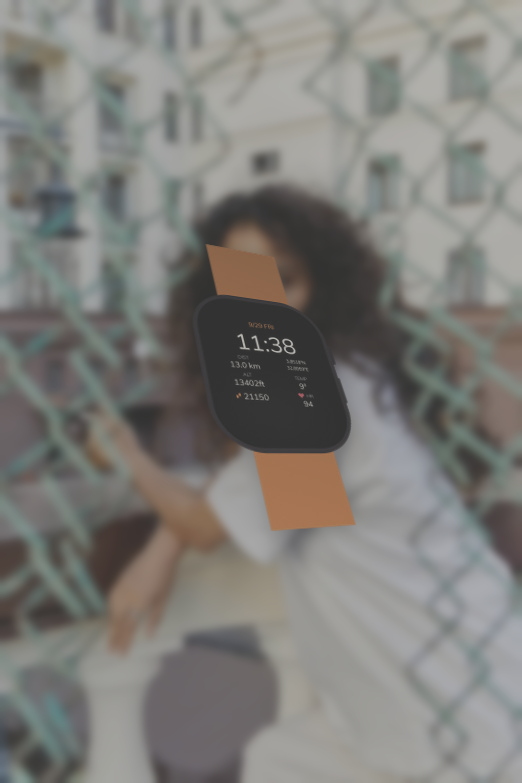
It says 11:38
